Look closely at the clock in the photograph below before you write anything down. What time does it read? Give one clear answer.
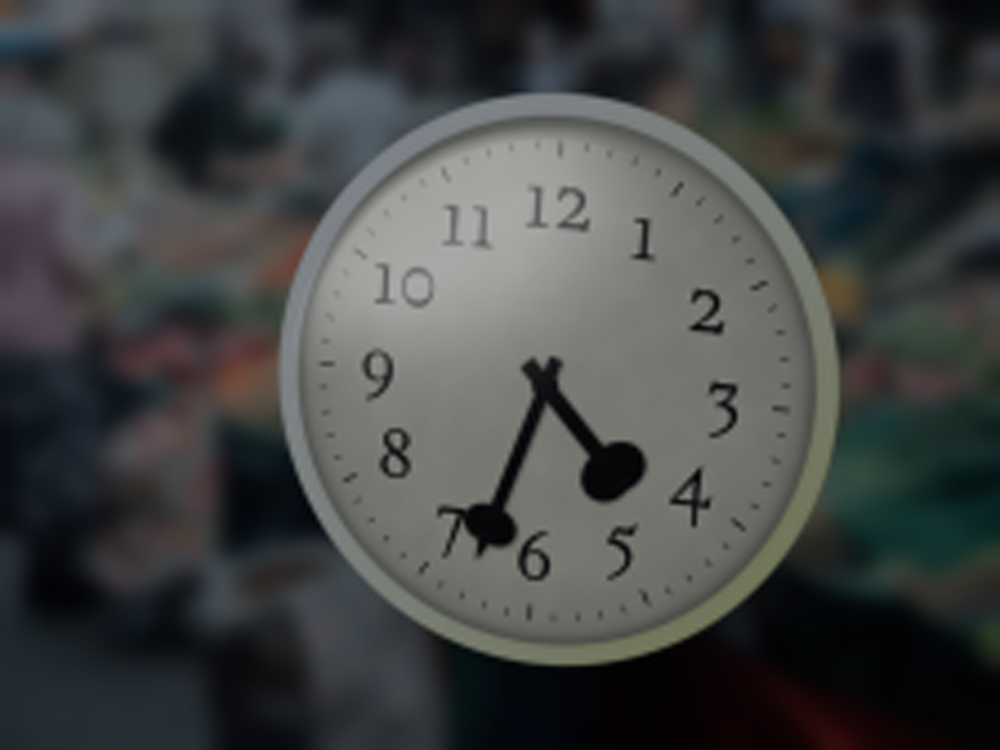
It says 4:33
